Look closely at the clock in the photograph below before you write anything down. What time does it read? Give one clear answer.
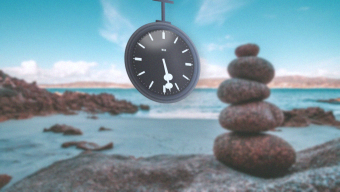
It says 5:28
